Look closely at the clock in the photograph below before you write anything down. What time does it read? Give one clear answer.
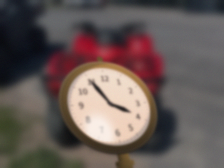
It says 3:55
